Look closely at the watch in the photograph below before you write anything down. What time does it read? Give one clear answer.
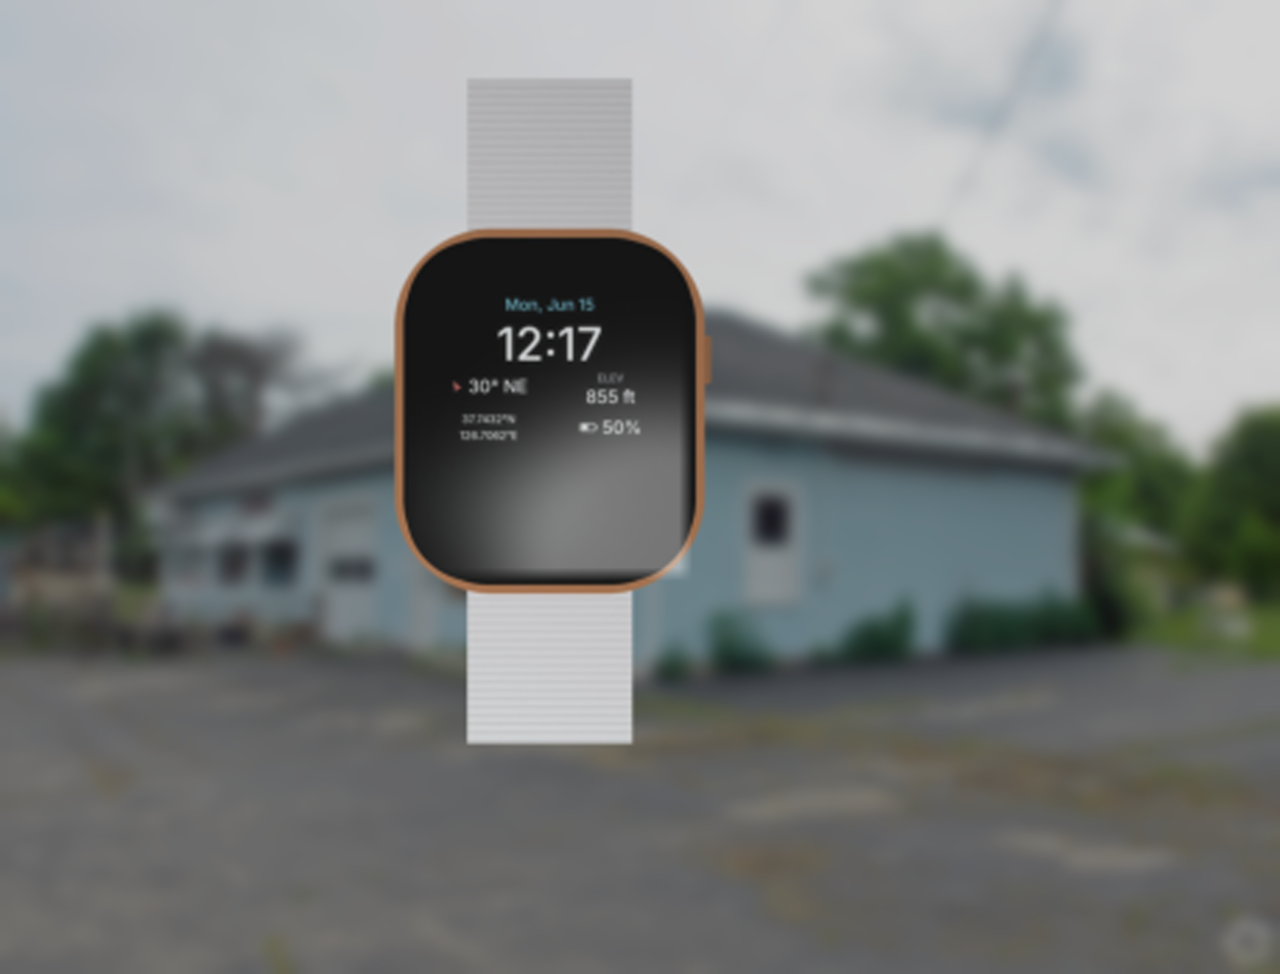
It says 12:17
